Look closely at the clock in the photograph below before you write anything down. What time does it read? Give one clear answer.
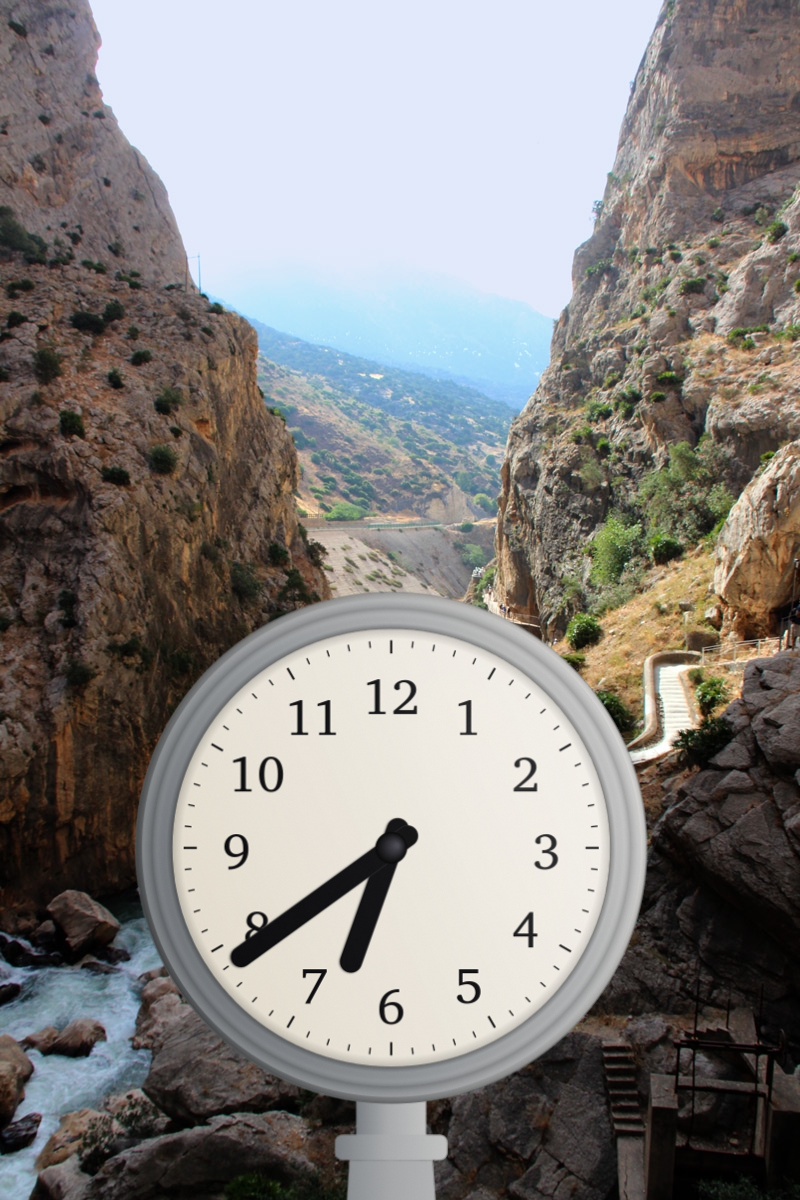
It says 6:39
